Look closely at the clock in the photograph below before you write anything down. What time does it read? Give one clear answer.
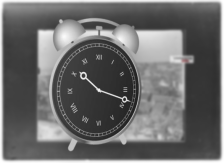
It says 10:18
